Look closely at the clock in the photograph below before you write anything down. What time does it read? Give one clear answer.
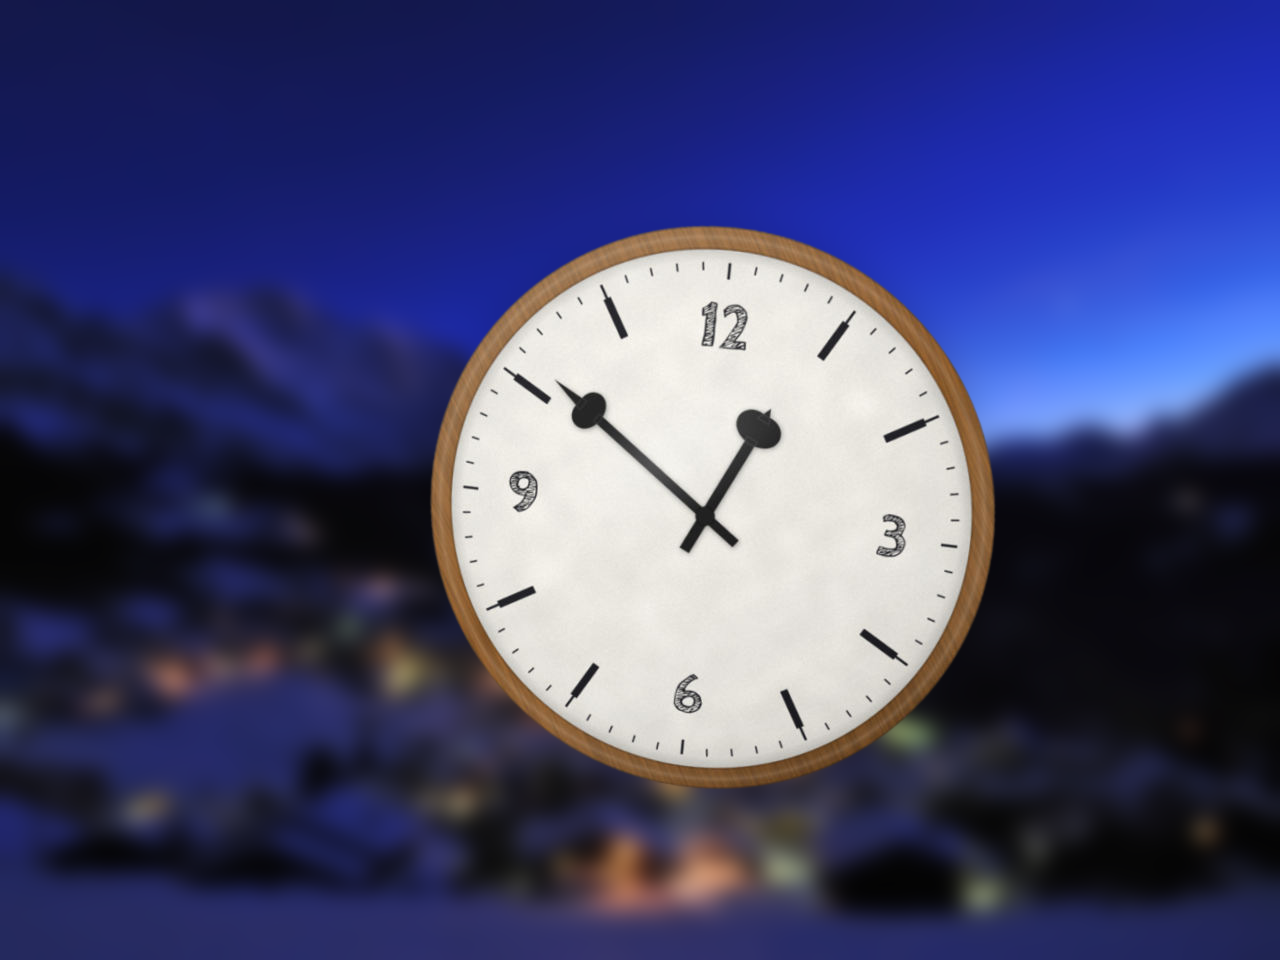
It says 12:51
